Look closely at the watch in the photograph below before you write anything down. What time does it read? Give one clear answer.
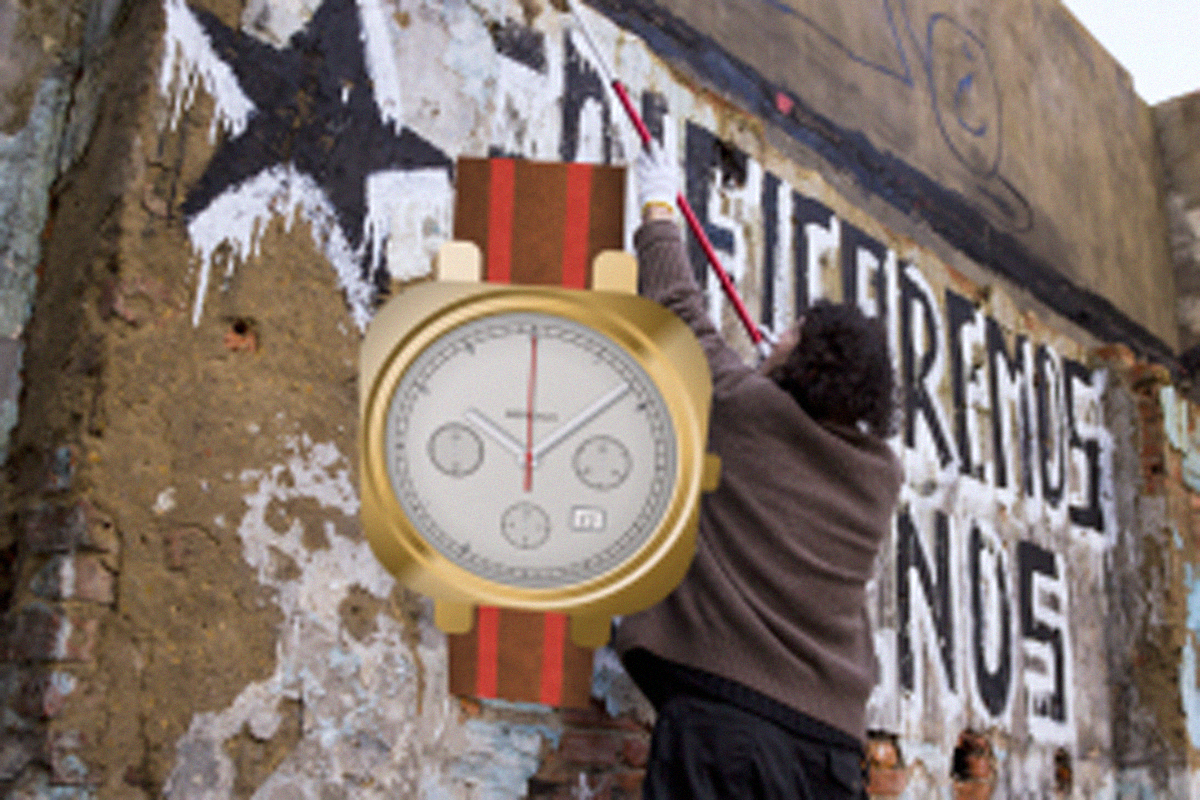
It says 10:08
